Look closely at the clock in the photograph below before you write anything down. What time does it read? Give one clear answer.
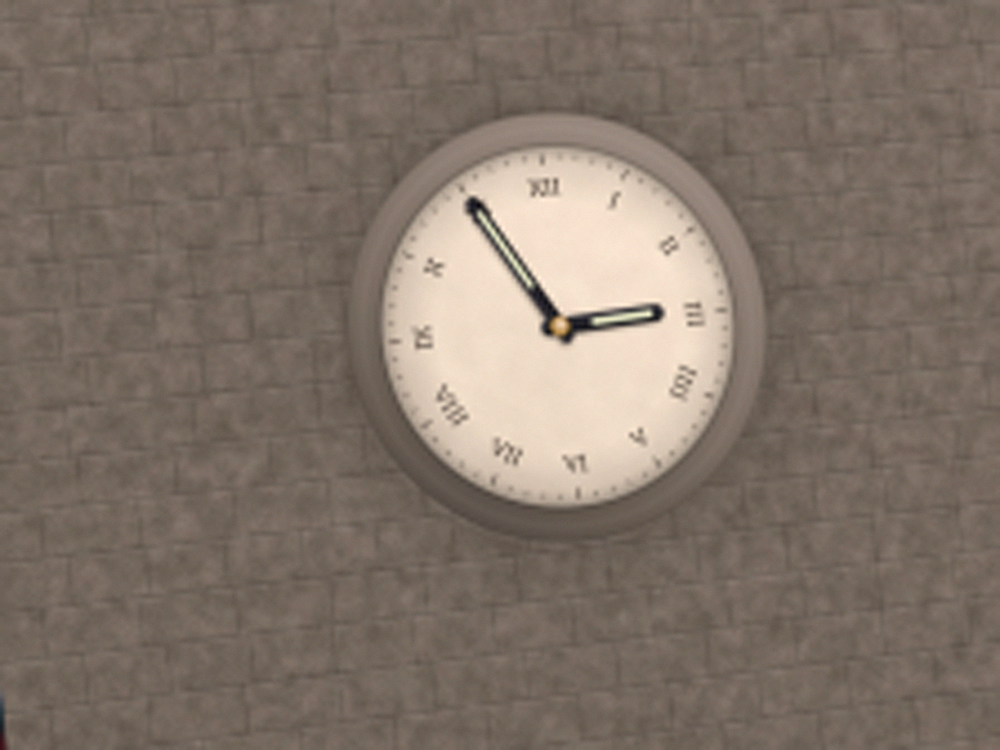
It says 2:55
